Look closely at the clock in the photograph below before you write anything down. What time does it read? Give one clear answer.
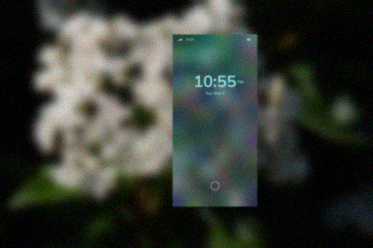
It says 10:55
